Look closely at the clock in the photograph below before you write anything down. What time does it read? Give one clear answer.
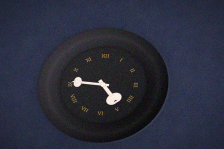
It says 4:46
